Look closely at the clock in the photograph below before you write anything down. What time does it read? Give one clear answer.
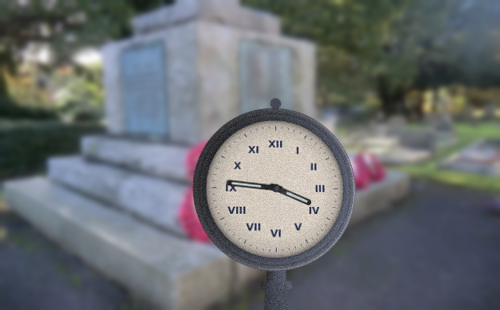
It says 3:46
